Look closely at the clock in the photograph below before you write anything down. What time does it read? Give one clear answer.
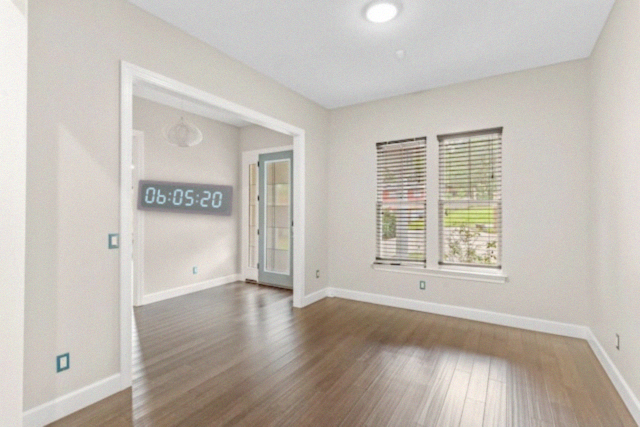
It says 6:05:20
